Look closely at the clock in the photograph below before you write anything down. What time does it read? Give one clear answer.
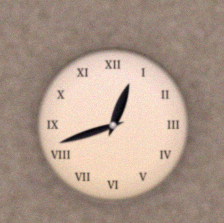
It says 12:42
